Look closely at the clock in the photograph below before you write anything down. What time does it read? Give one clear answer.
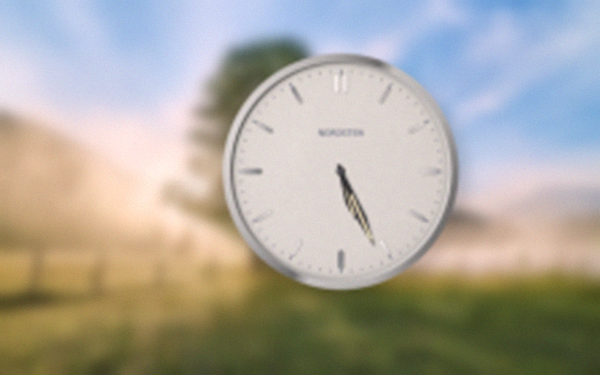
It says 5:26
